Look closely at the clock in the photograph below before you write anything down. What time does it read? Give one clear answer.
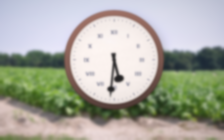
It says 5:31
